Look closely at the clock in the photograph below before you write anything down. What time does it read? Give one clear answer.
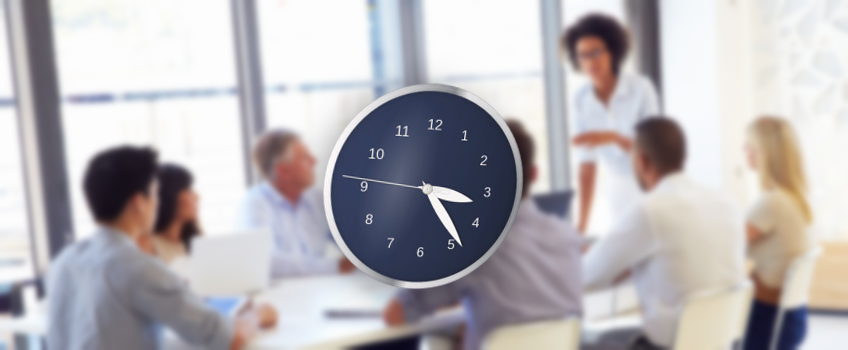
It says 3:23:46
